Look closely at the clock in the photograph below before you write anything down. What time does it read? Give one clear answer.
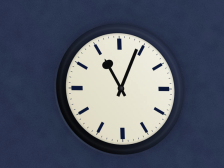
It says 11:04
